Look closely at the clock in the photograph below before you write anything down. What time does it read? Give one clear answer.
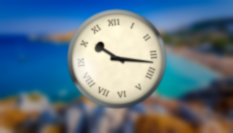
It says 10:17
